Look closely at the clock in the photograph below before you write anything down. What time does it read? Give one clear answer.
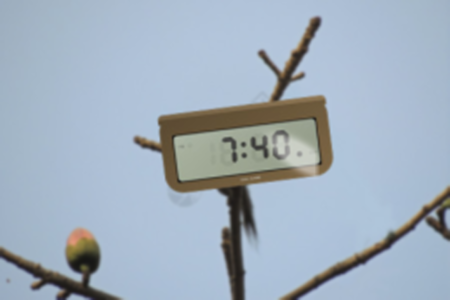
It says 7:40
